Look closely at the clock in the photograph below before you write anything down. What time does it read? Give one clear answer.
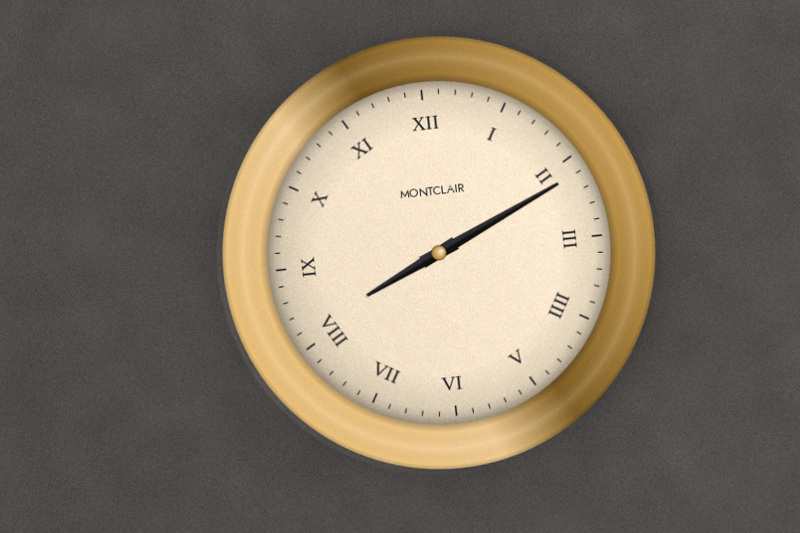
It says 8:11
